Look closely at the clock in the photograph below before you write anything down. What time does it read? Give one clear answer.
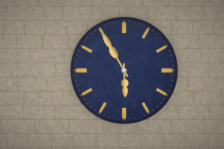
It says 5:55
